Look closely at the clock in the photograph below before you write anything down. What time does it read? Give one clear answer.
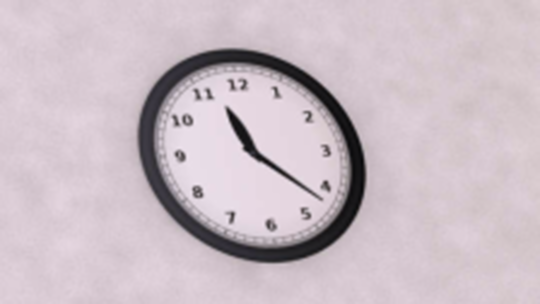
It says 11:22
